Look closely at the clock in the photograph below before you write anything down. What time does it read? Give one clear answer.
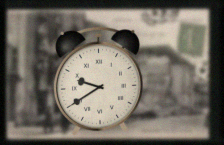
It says 9:40
